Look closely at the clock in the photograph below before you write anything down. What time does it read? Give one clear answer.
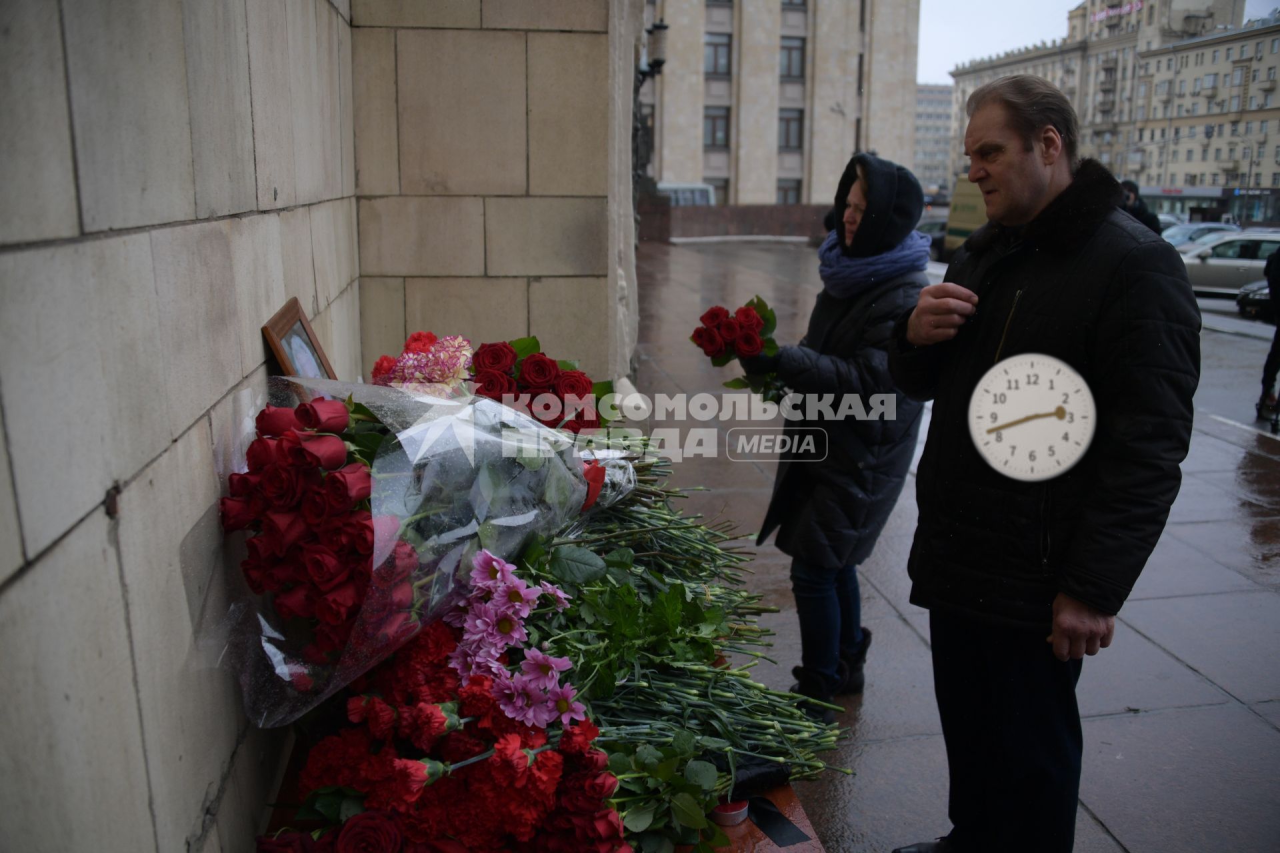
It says 2:42
